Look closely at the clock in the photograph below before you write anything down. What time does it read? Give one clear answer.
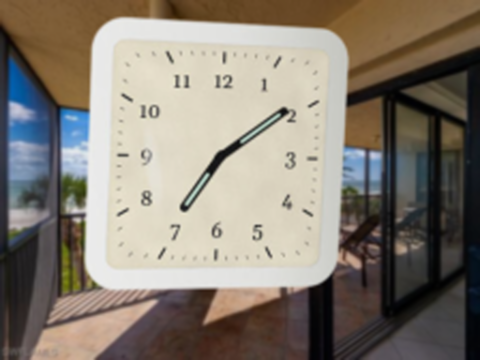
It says 7:09
